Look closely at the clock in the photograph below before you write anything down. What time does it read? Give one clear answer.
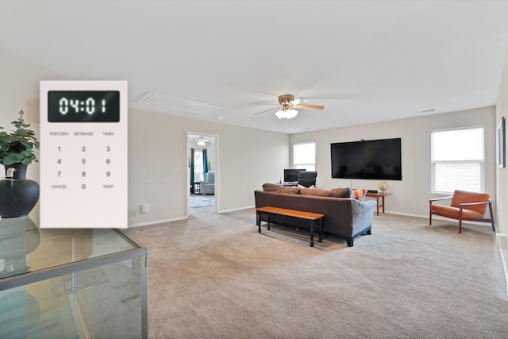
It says 4:01
